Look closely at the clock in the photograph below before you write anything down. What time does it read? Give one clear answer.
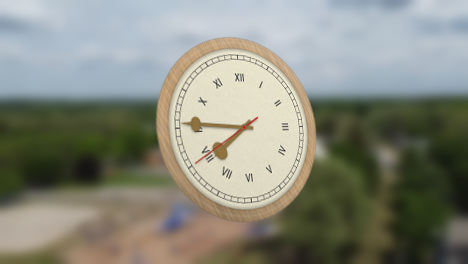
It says 7:45:40
